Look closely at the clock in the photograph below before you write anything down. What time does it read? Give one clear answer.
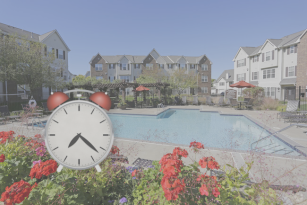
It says 7:22
